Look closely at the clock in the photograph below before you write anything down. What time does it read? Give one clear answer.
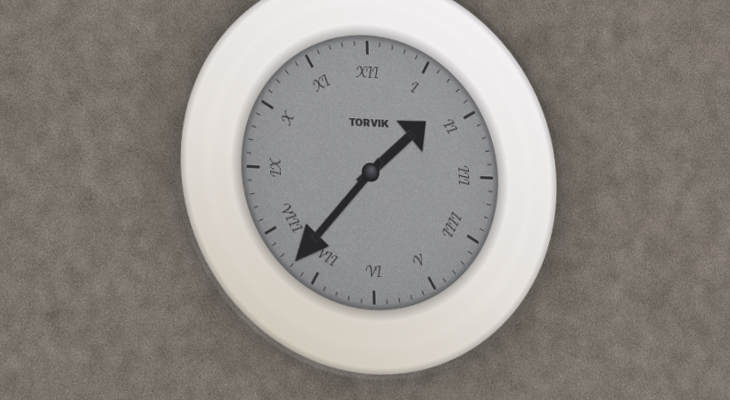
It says 1:37
